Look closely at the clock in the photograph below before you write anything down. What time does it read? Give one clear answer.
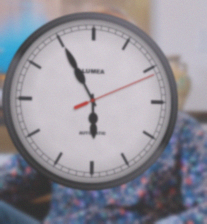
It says 5:55:11
